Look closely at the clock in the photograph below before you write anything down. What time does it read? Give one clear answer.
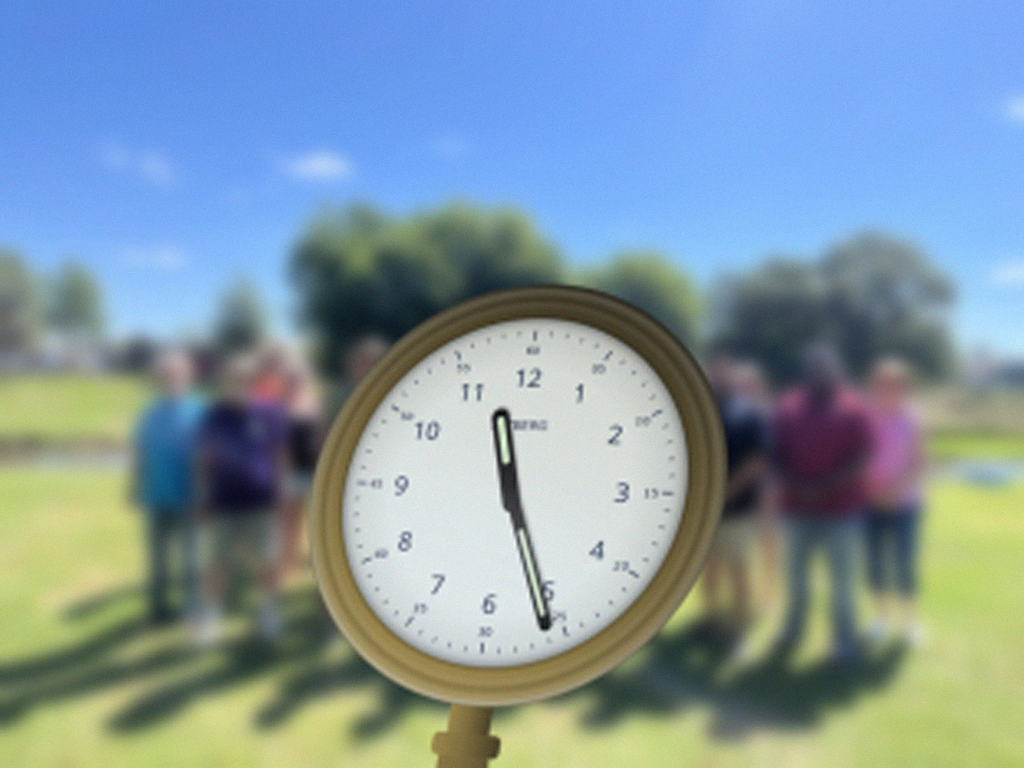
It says 11:26
